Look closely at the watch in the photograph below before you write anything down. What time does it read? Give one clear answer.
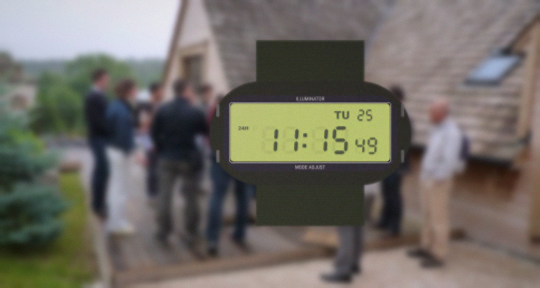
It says 11:15:49
